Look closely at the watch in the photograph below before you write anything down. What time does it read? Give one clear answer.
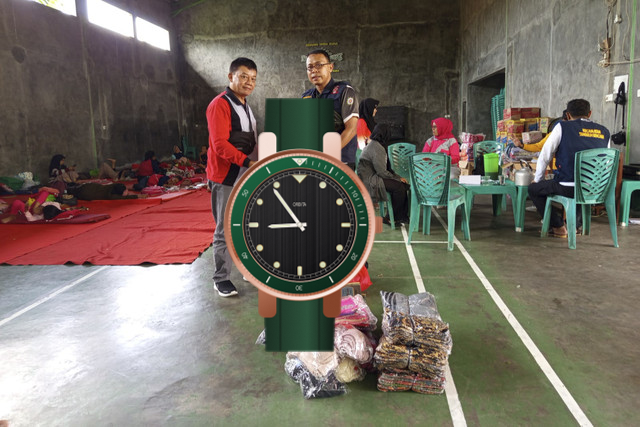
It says 8:54
